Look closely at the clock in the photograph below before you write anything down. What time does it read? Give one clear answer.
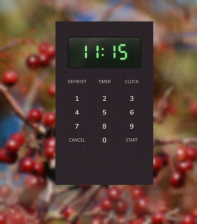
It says 11:15
